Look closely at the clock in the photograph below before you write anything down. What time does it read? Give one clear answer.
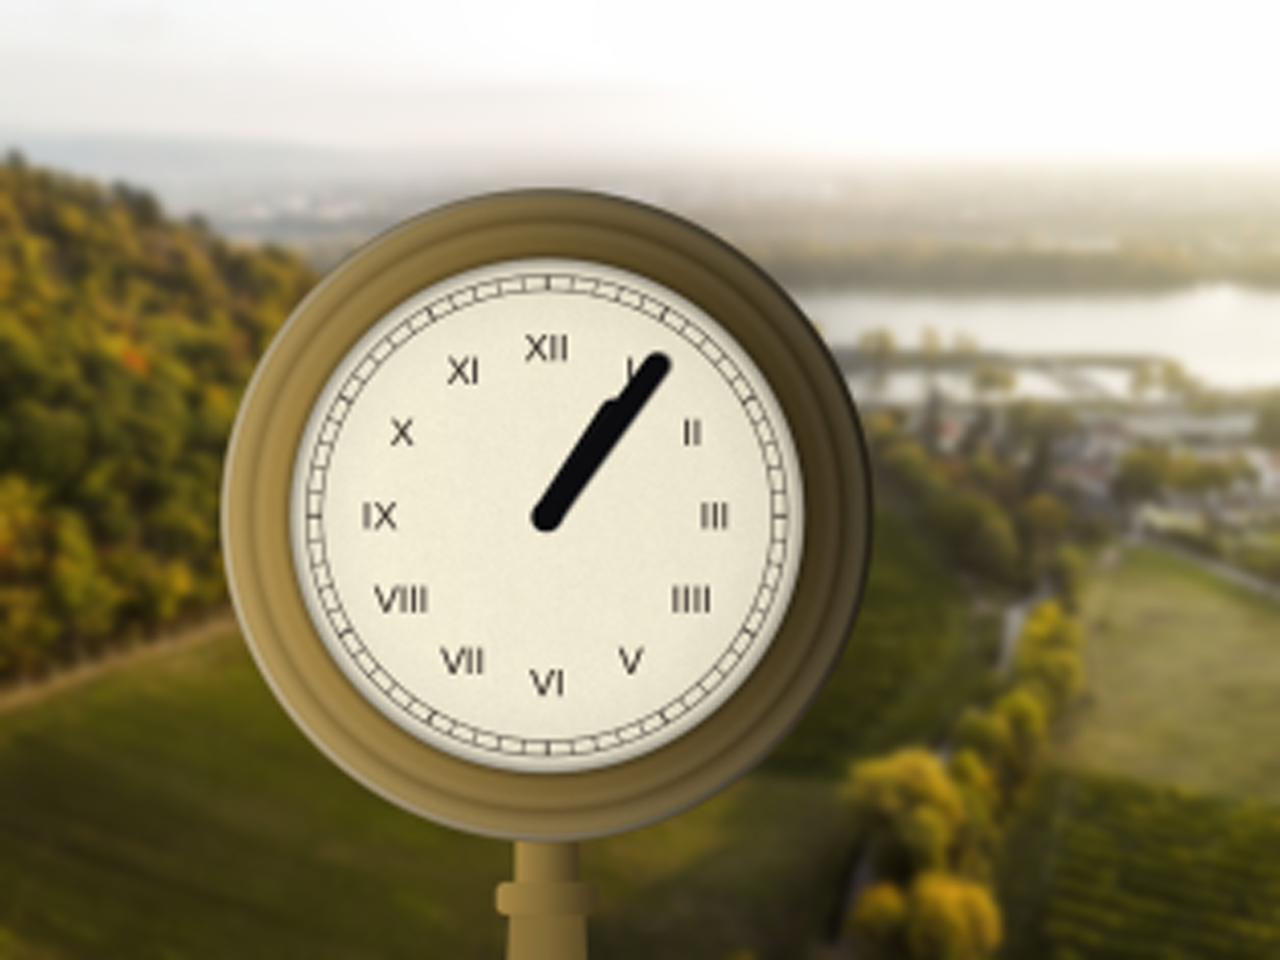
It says 1:06
